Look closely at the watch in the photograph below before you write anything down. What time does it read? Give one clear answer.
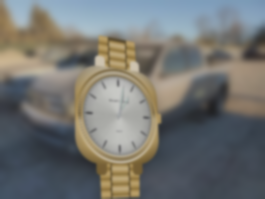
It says 1:02
